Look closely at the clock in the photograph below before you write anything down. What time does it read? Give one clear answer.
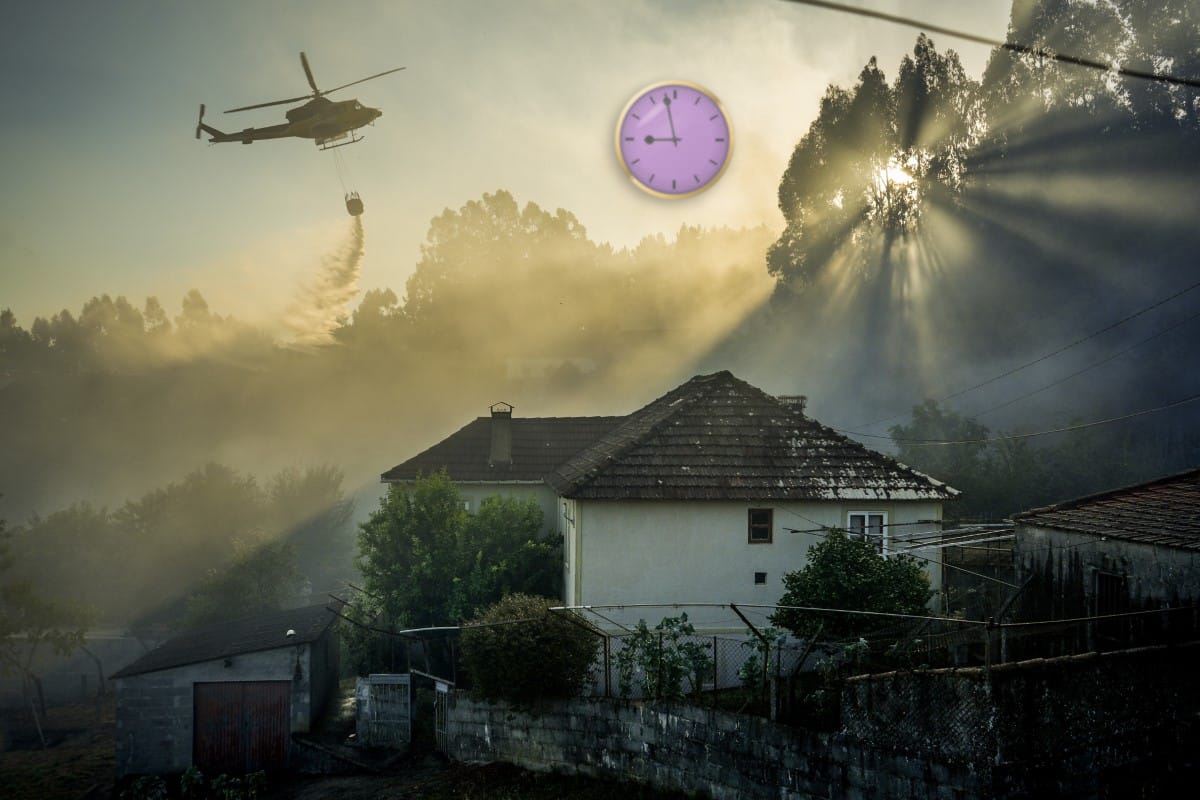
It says 8:58
